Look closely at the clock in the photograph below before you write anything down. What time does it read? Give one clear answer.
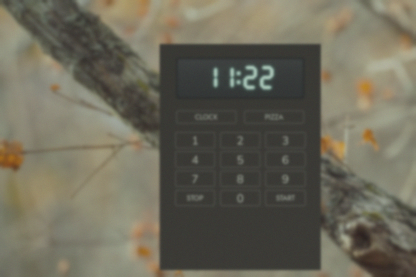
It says 11:22
